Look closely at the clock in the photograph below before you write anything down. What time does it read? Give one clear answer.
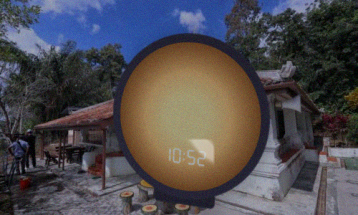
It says 10:52
